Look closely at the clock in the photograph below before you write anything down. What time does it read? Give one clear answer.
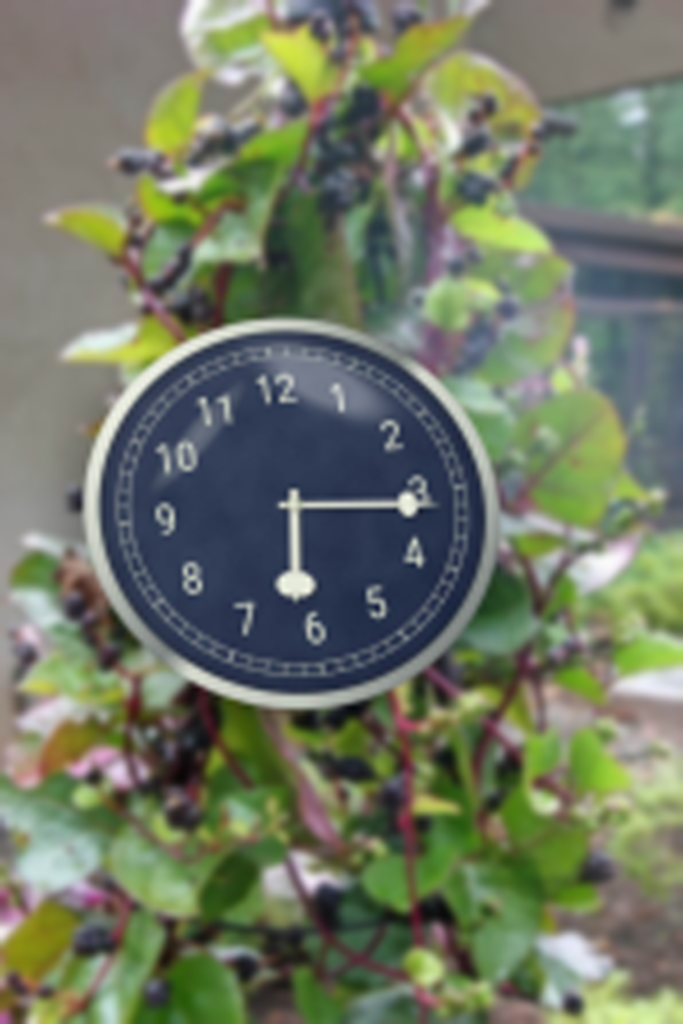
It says 6:16
